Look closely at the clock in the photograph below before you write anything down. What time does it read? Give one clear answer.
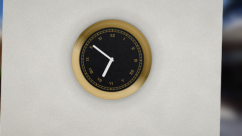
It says 6:51
